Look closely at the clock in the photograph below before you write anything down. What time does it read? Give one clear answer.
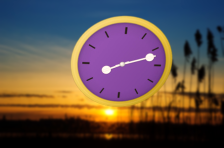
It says 8:12
